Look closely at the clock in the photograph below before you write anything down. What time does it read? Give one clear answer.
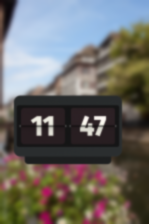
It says 11:47
